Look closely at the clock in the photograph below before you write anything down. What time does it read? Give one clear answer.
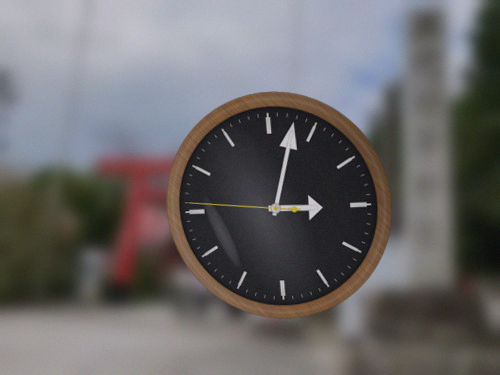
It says 3:02:46
